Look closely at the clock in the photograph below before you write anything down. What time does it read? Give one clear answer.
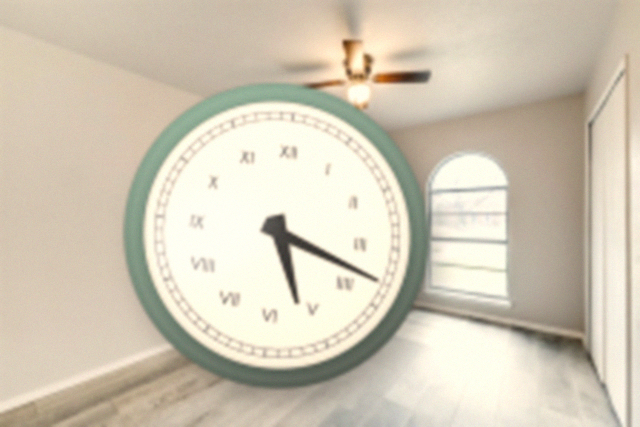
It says 5:18
